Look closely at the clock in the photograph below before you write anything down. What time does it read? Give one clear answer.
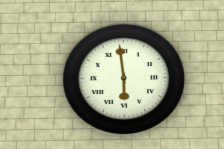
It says 5:59
